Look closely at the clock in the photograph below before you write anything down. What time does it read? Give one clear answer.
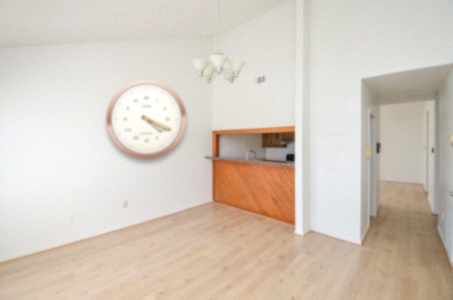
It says 4:19
